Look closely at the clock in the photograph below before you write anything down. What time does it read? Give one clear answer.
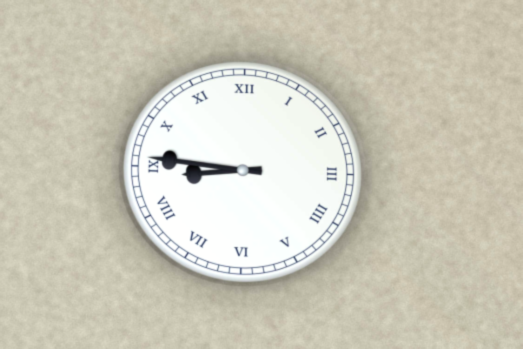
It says 8:46
